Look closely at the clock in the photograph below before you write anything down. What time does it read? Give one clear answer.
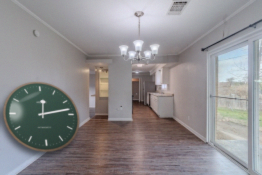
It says 12:13
